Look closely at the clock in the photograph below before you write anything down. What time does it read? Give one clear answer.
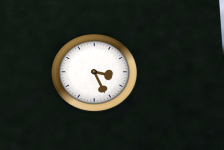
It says 3:26
